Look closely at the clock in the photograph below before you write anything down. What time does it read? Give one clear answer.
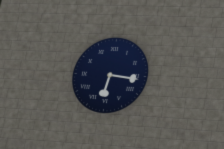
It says 6:16
